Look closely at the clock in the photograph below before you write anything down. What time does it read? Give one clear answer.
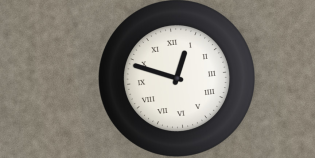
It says 12:49
